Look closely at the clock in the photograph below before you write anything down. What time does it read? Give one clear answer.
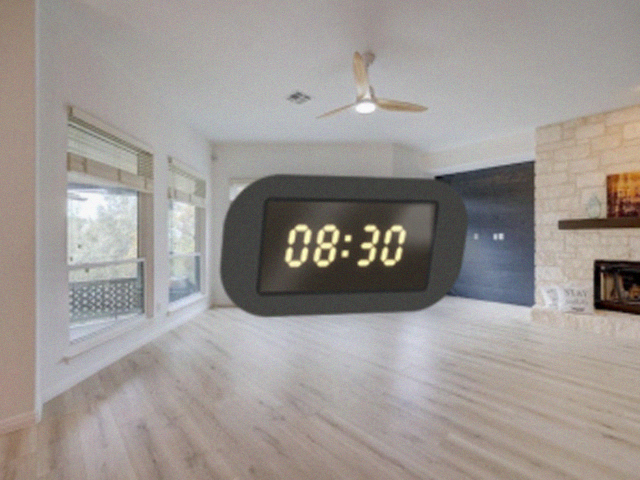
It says 8:30
